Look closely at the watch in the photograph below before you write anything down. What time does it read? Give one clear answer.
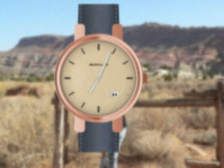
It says 7:04
